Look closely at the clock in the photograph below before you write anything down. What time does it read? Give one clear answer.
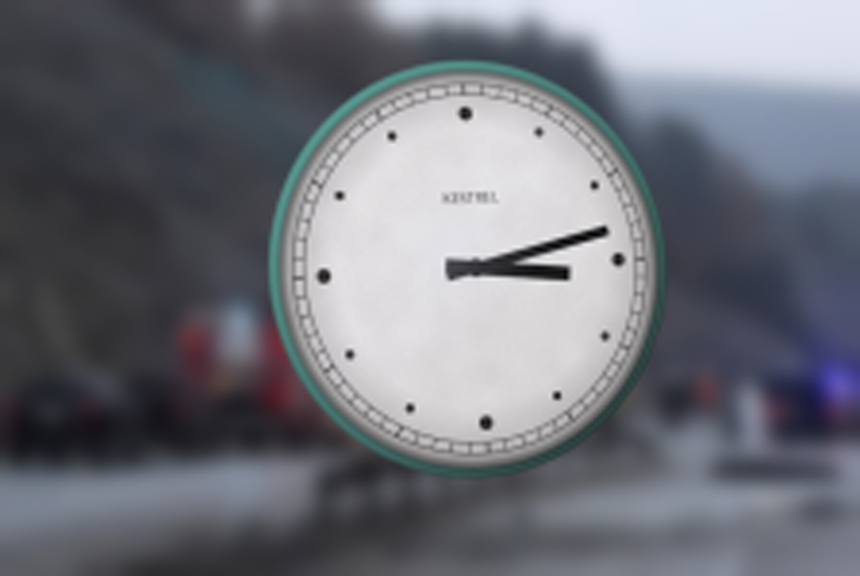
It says 3:13
